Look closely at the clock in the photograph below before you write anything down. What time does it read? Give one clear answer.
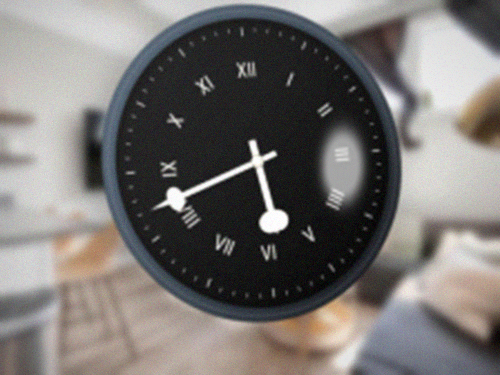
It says 5:42
